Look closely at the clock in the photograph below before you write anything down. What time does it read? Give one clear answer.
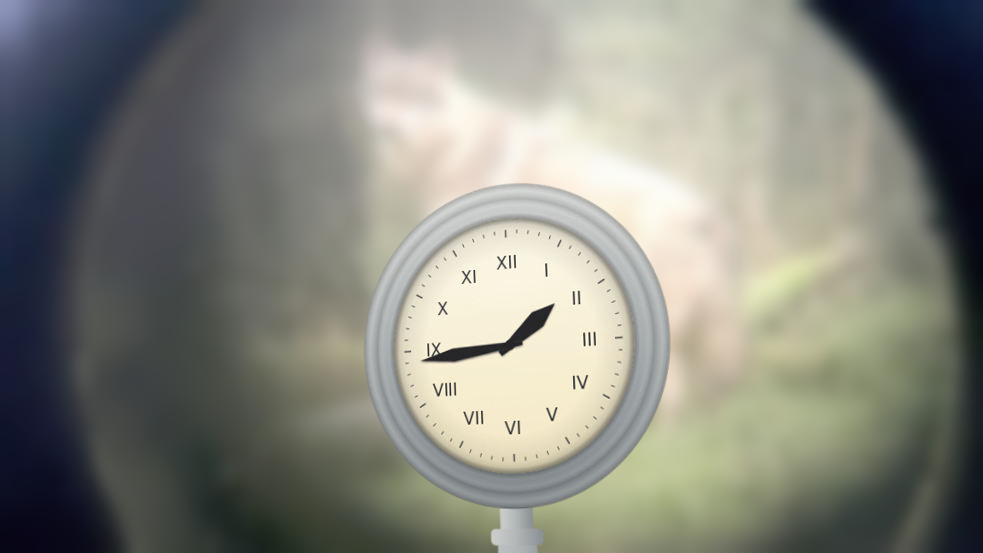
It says 1:44
